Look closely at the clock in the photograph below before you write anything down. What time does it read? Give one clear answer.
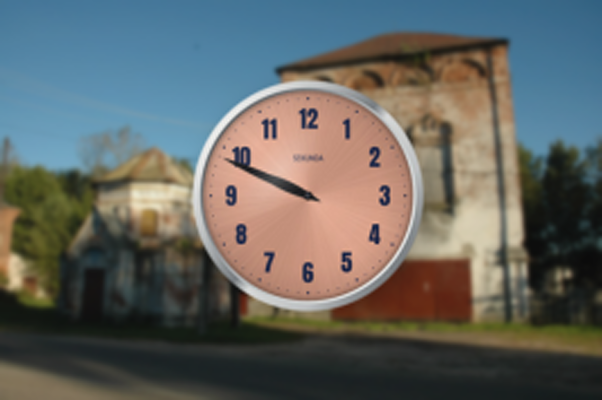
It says 9:49
